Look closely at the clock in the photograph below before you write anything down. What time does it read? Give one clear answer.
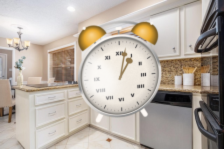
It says 1:02
